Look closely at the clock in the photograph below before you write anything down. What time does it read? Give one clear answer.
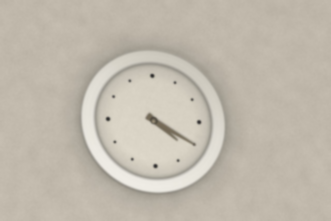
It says 4:20
